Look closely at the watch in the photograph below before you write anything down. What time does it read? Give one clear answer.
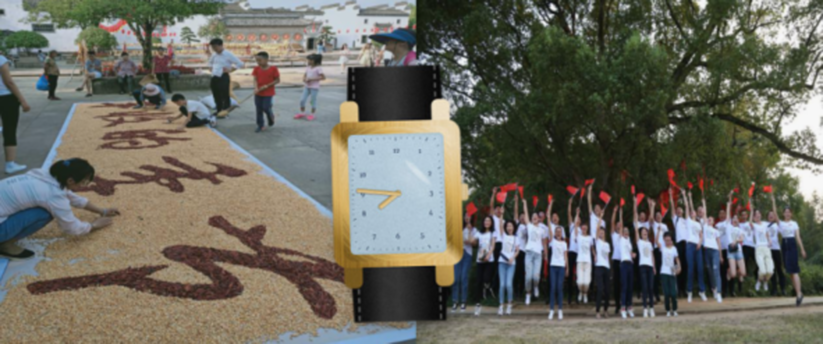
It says 7:46
